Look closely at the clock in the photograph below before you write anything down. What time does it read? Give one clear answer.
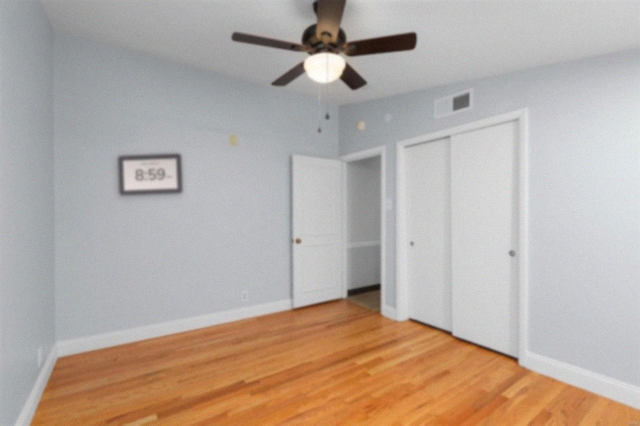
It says 8:59
